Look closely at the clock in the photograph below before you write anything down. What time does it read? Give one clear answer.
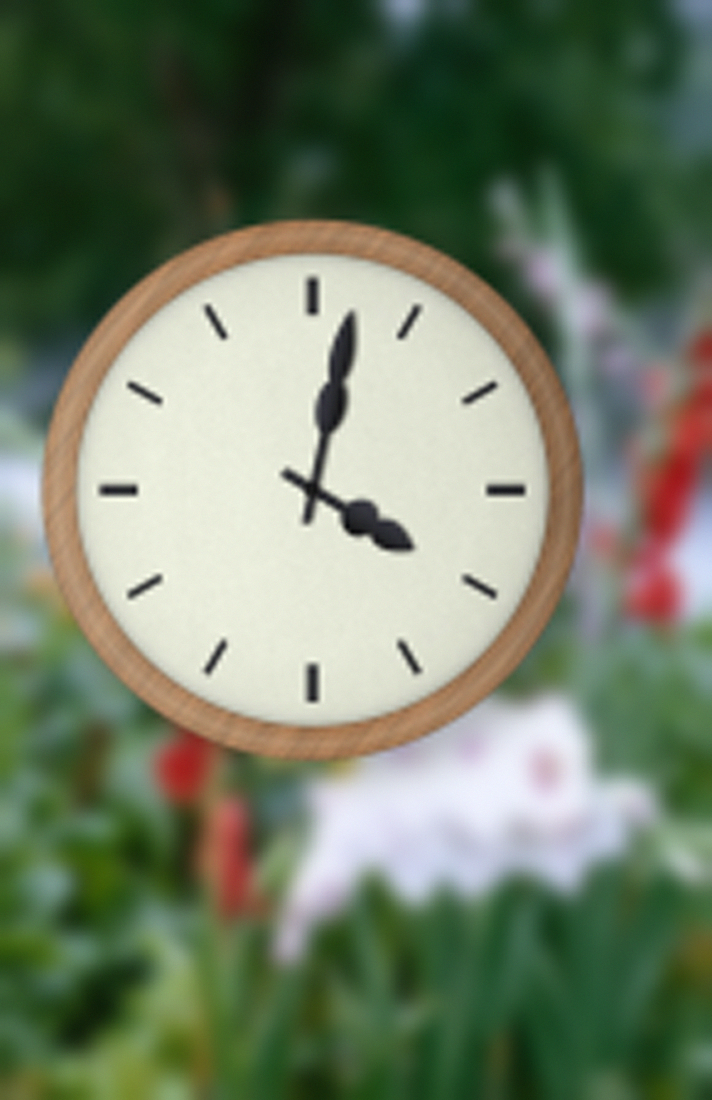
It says 4:02
